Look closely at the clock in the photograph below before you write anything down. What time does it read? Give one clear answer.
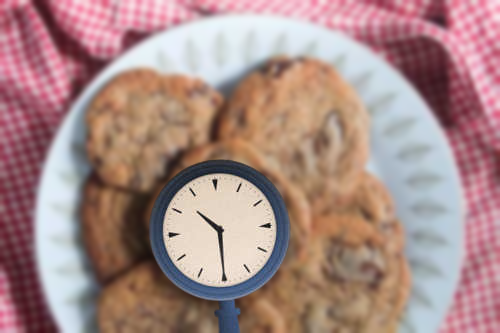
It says 10:30
